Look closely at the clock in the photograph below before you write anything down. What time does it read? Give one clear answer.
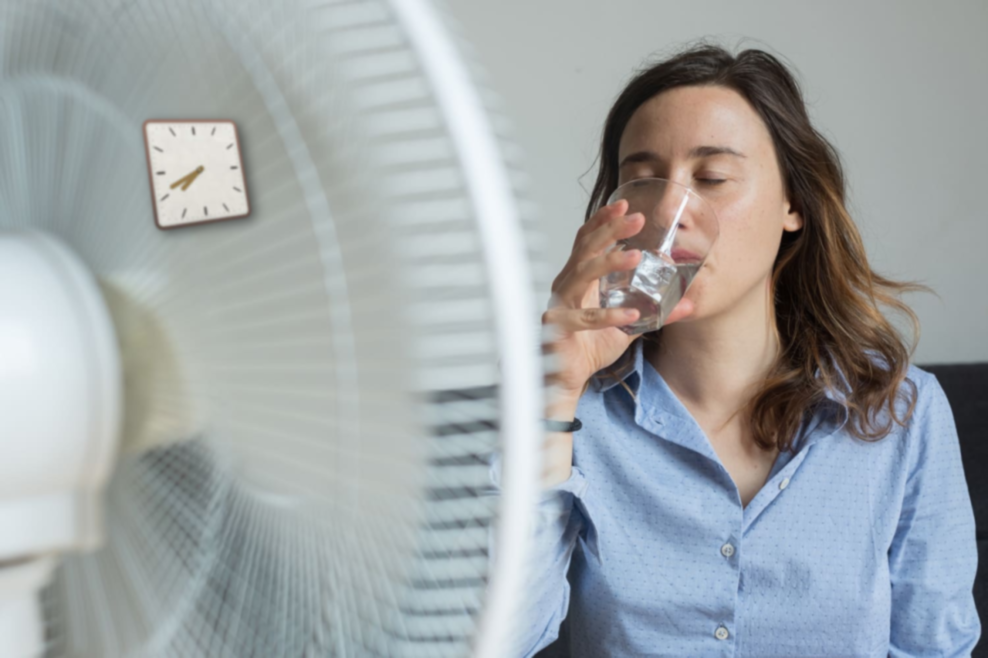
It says 7:41
